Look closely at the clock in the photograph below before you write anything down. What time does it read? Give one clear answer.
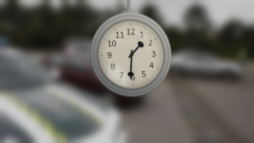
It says 1:31
